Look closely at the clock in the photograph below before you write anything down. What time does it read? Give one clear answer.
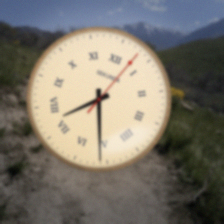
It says 7:26:03
